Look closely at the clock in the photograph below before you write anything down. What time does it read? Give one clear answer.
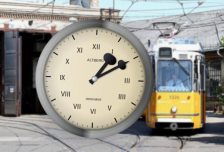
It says 1:10
